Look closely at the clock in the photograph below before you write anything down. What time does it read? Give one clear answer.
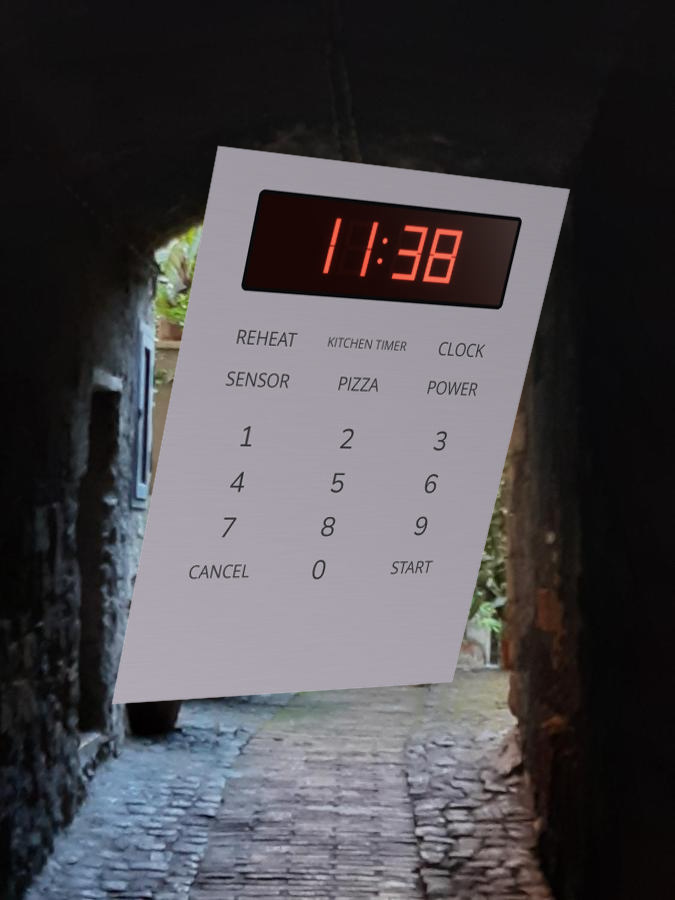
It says 11:38
